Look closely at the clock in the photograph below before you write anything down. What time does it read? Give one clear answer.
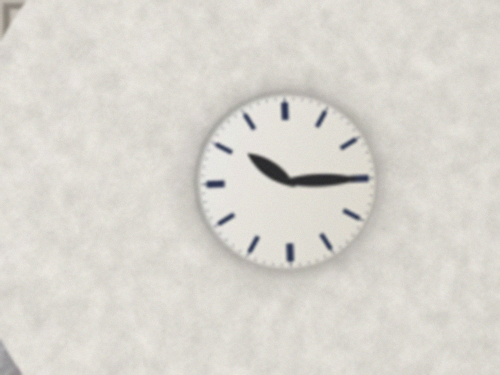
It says 10:15
